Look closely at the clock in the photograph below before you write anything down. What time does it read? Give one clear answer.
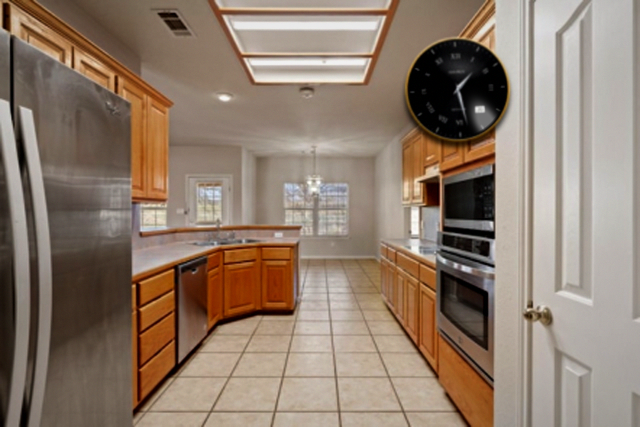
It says 1:28
